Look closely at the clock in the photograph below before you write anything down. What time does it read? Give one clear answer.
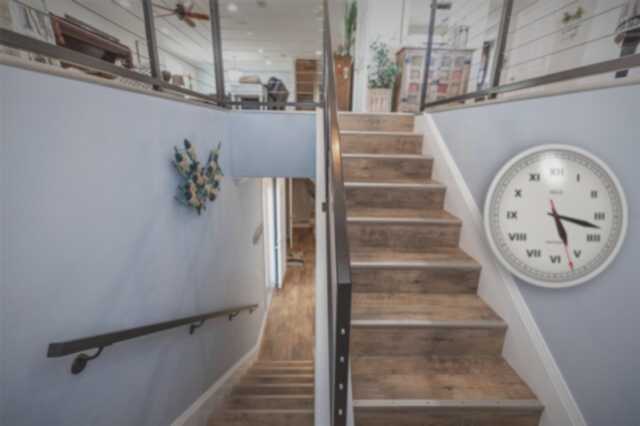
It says 5:17:27
